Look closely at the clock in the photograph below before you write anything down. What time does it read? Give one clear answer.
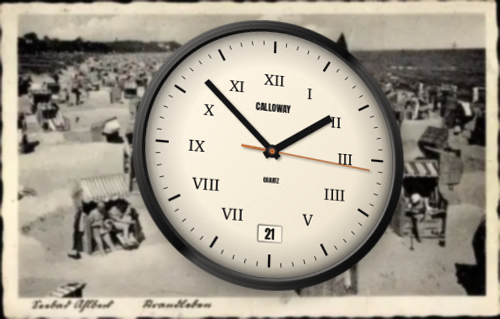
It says 1:52:16
